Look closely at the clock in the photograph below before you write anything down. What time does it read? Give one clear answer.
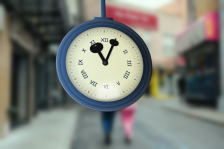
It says 11:04
